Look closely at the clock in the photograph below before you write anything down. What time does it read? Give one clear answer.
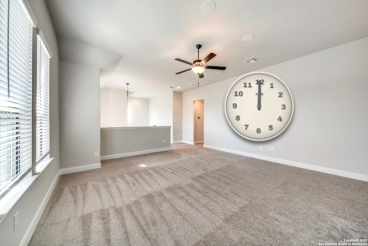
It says 12:00
